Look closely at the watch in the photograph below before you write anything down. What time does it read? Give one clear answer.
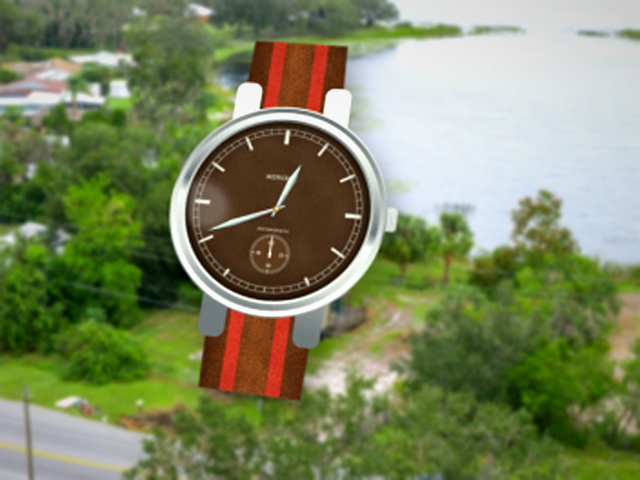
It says 12:41
